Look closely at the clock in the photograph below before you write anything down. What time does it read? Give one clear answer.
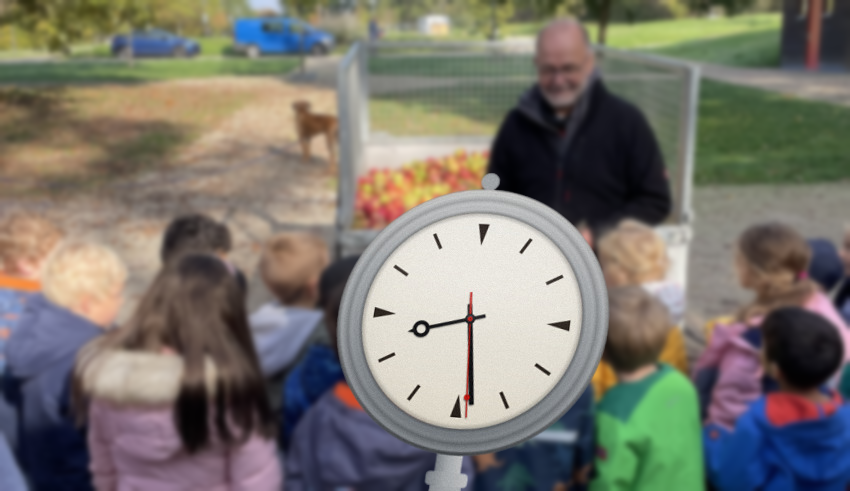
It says 8:28:29
